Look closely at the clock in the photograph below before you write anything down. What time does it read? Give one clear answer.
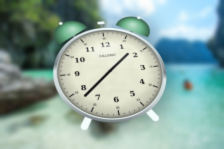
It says 1:38
